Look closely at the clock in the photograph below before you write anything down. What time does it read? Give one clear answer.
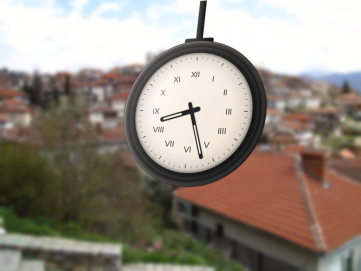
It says 8:27
